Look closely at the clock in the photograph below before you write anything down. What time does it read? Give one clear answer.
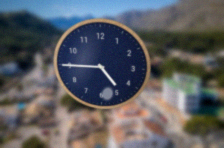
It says 4:45
